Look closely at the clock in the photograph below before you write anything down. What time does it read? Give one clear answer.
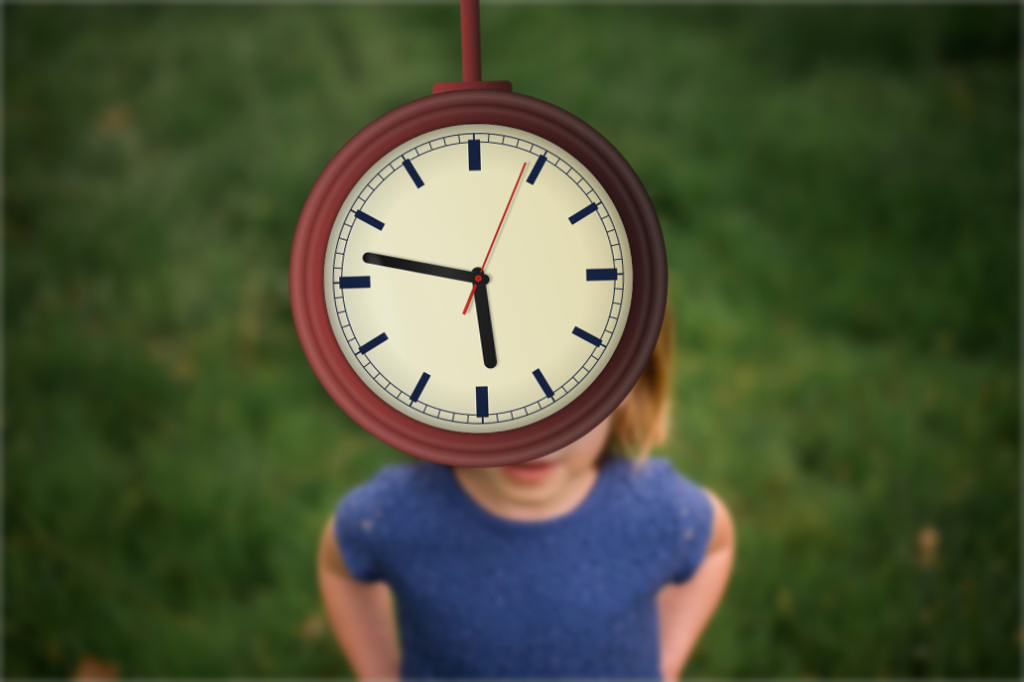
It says 5:47:04
